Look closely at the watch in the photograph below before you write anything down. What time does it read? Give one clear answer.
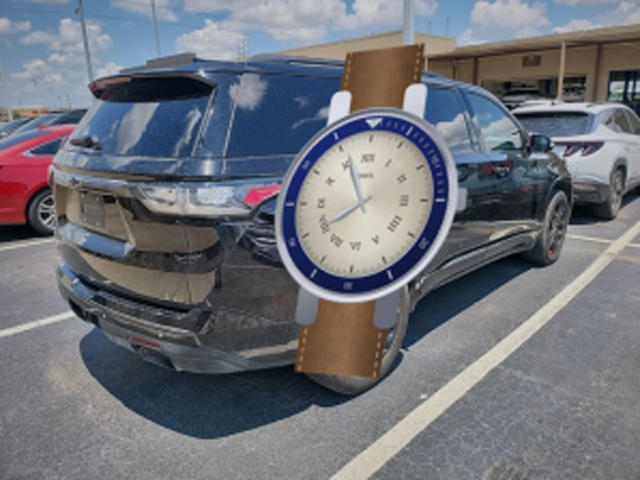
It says 7:56
